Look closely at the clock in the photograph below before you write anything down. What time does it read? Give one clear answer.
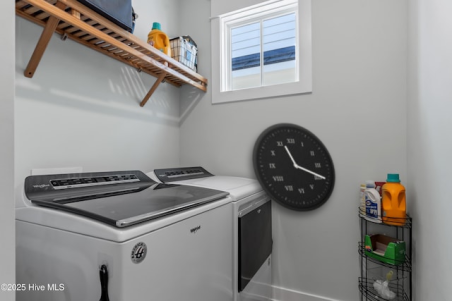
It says 11:19
